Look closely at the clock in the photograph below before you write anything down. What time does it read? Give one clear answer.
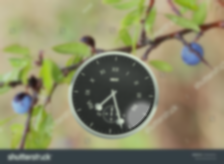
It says 7:27
